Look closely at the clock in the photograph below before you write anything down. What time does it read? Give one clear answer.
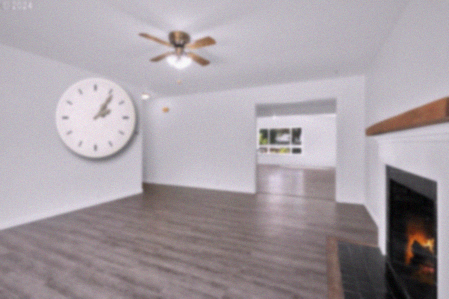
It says 2:06
